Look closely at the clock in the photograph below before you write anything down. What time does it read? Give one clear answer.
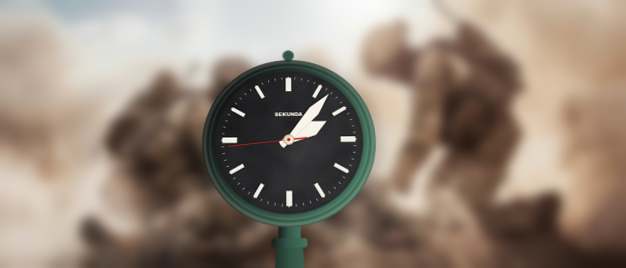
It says 2:06:44
